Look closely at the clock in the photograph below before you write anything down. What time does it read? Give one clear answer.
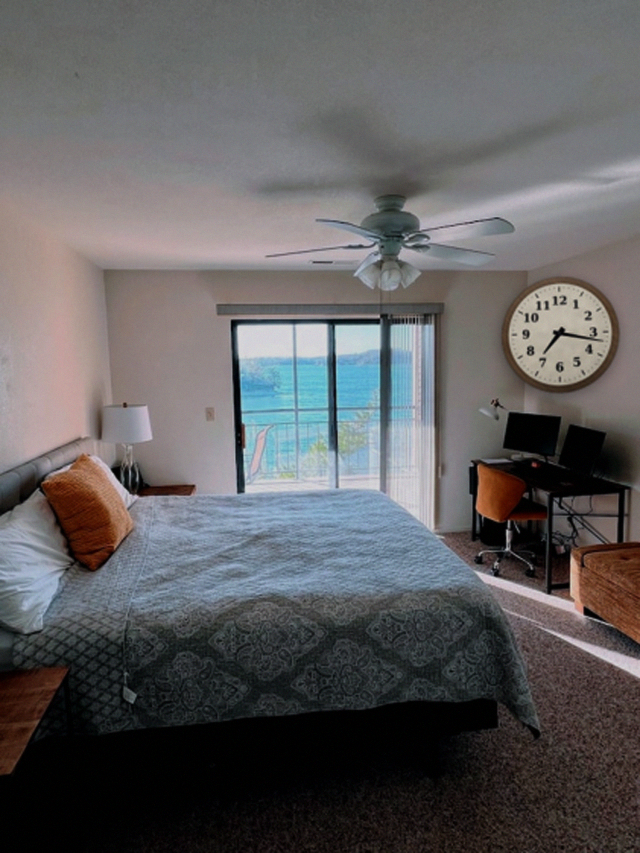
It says 7:17
